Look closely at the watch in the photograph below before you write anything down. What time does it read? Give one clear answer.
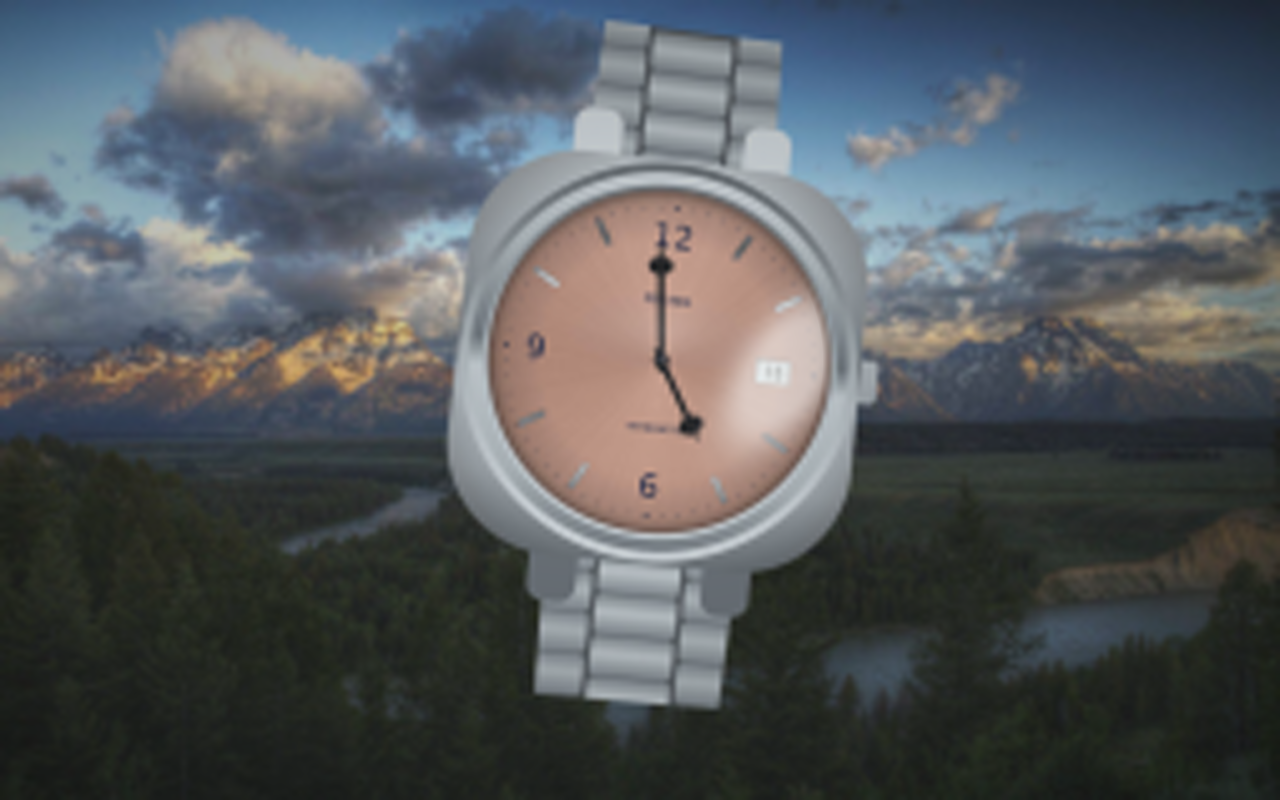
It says 4:59
